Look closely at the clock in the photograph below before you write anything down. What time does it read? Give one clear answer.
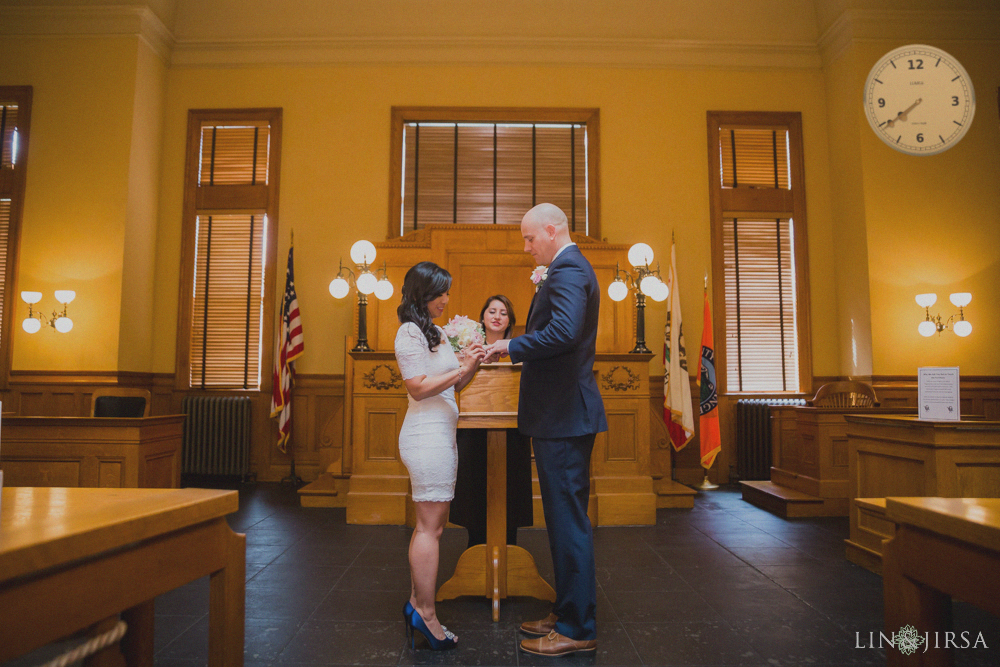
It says 7:39
